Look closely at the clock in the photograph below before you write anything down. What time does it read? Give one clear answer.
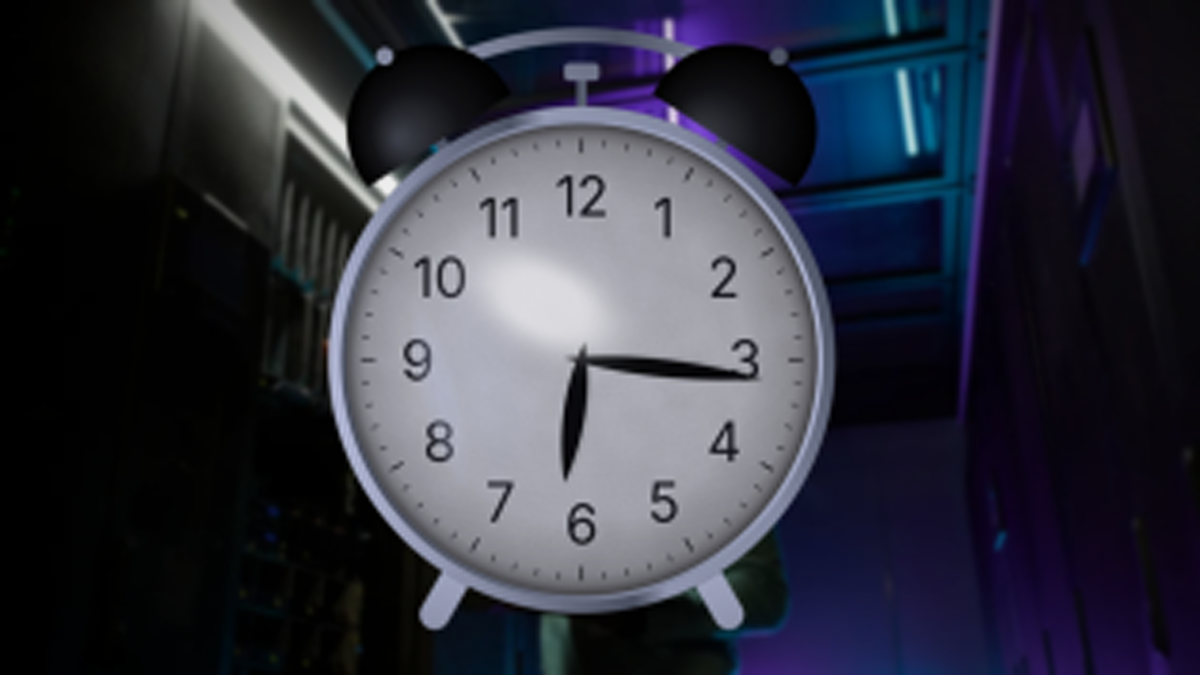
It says 6:16
